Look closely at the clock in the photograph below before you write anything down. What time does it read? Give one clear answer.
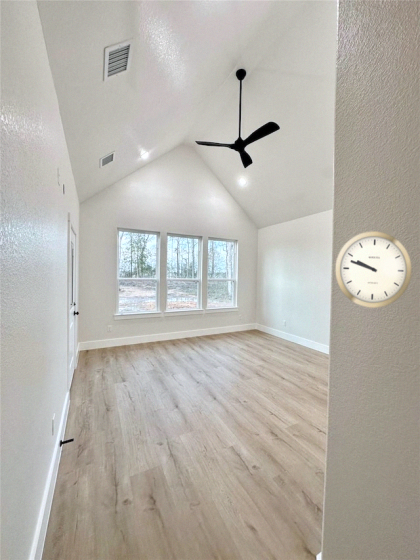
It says 9:48
